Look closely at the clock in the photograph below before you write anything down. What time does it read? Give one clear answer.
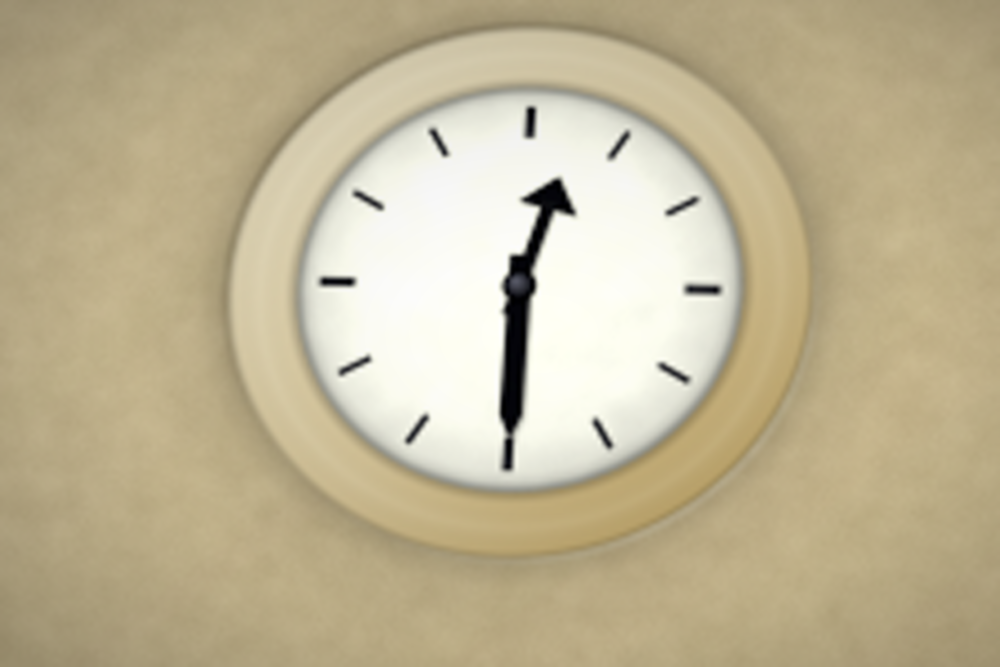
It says 12:30
